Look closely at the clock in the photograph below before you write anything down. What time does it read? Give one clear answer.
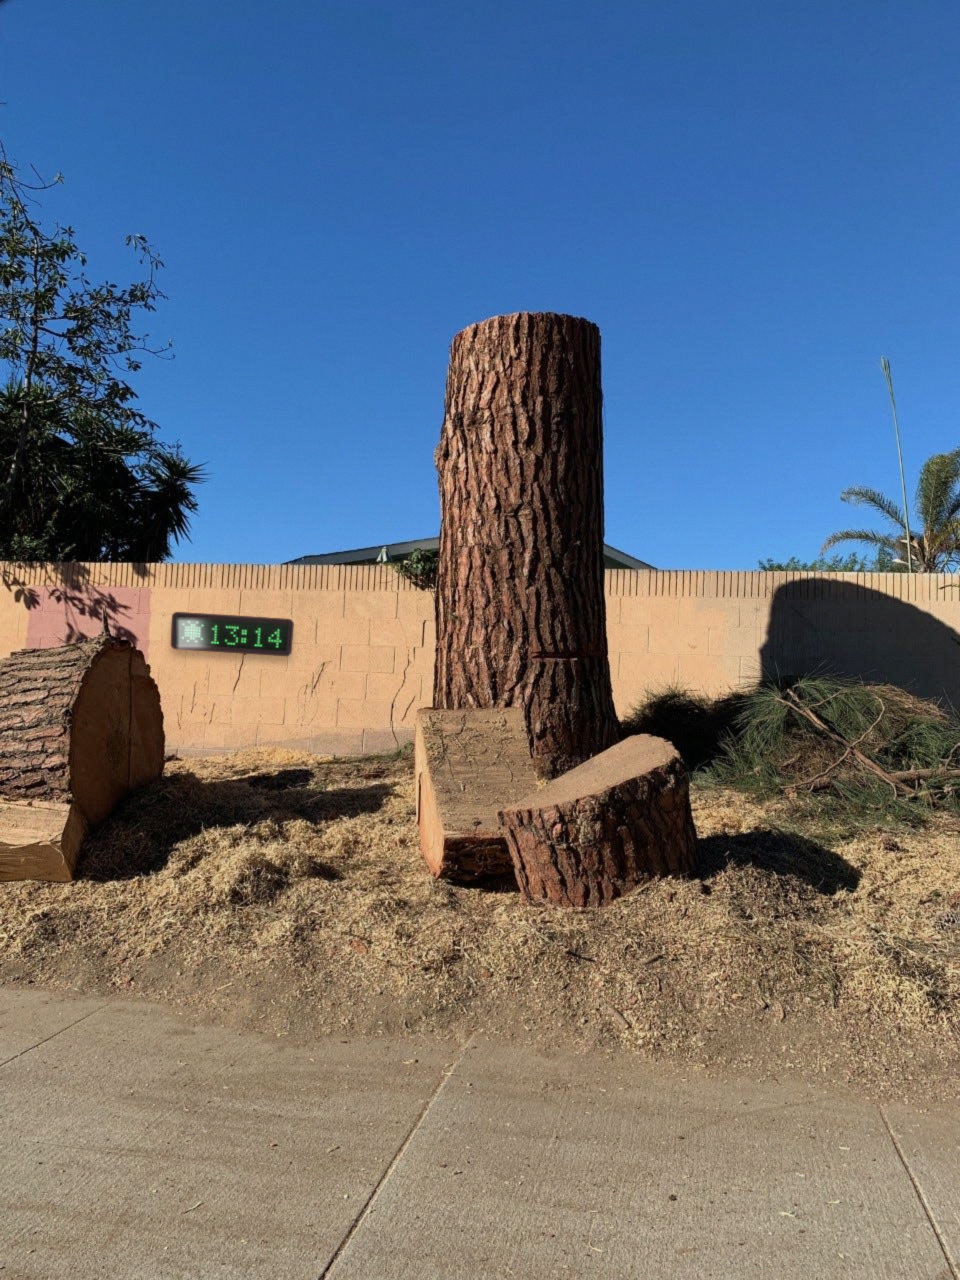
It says 13:14
